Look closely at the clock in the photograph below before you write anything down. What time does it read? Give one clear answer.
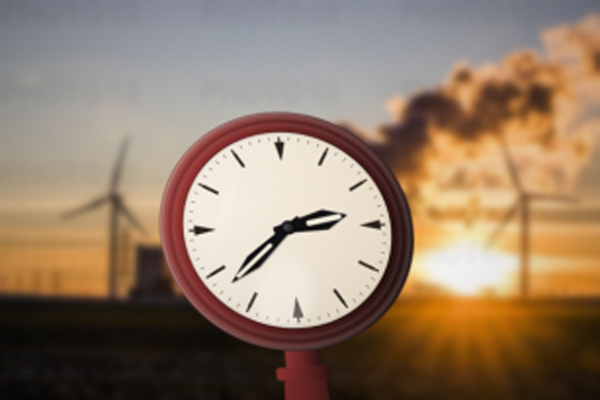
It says 2:38
